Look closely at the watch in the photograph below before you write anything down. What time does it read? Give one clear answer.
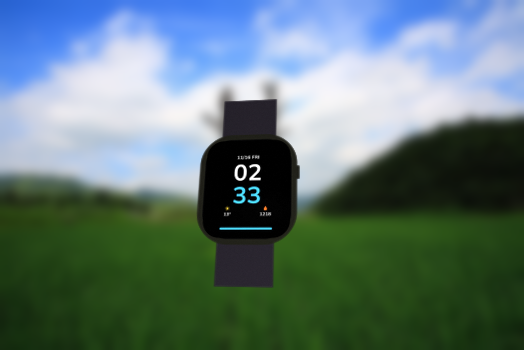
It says 2:33
